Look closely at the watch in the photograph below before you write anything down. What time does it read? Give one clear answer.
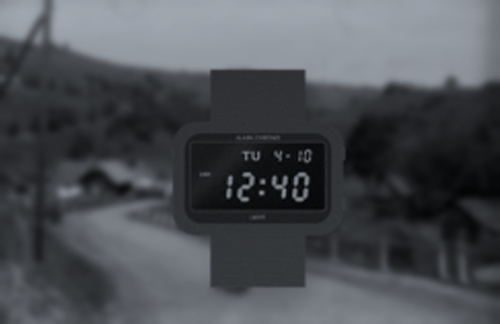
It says 12:40
